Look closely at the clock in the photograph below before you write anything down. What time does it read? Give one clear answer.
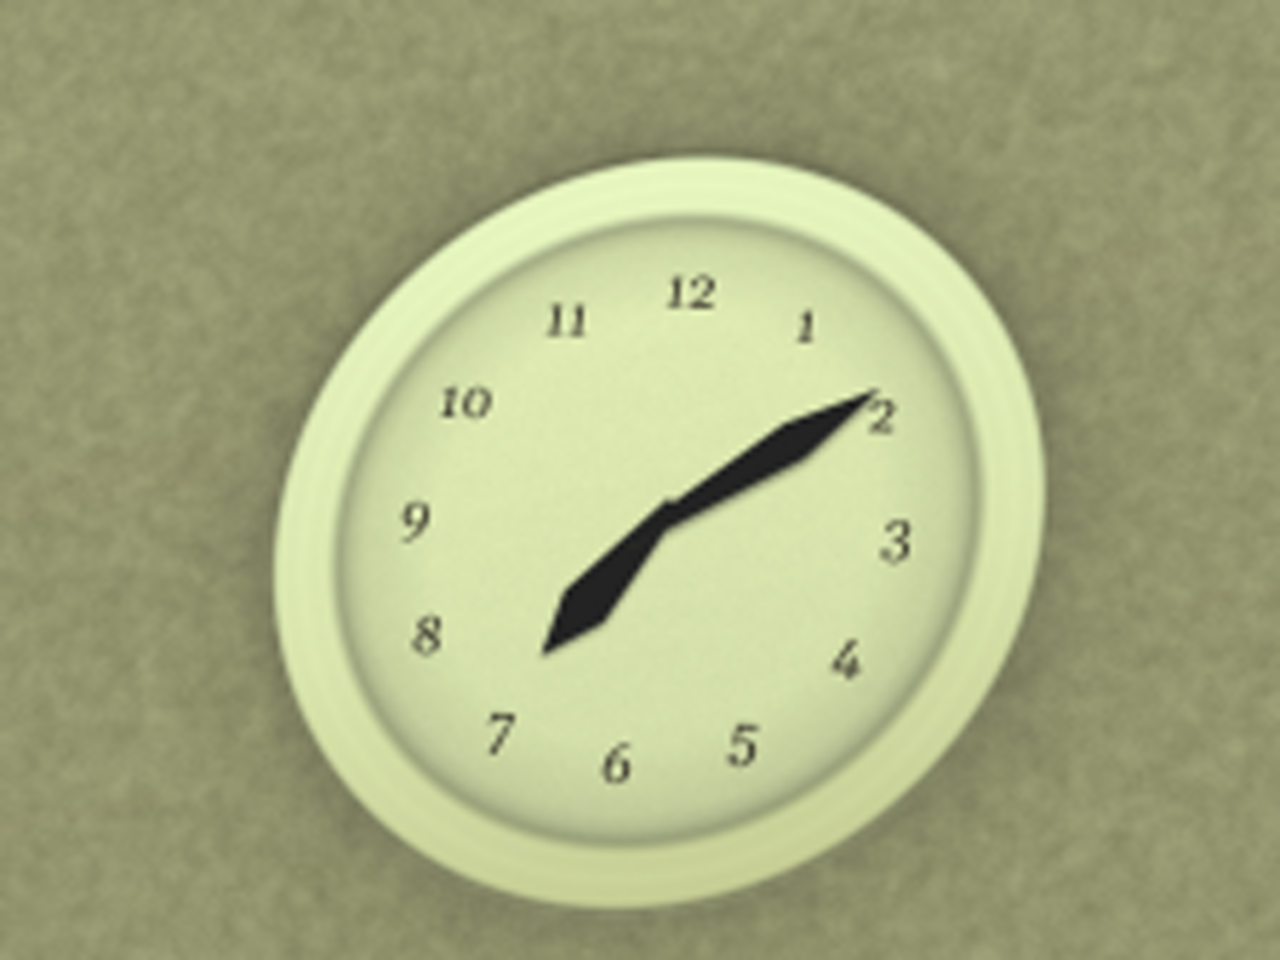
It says 7:09
